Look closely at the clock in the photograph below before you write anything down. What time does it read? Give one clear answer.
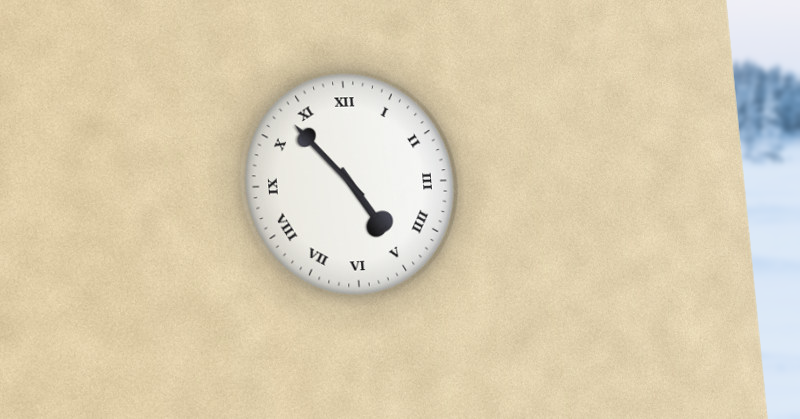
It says 4:53
